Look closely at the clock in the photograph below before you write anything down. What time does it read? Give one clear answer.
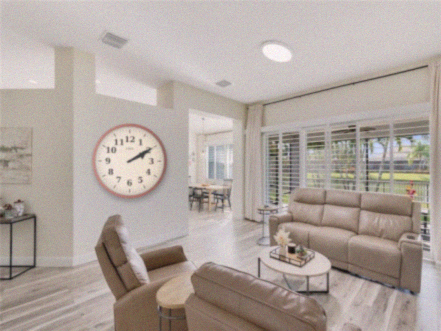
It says 2:10
